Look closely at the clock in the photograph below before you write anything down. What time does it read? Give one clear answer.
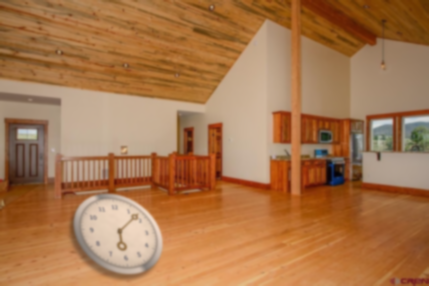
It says 6:08
